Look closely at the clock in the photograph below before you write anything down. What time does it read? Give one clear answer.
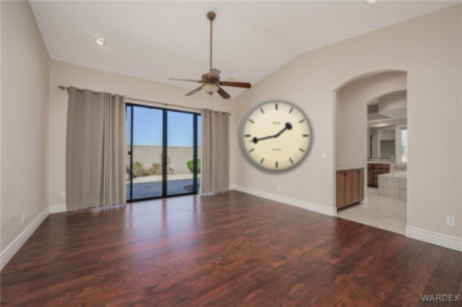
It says 1:43
